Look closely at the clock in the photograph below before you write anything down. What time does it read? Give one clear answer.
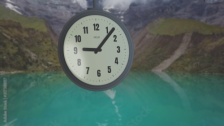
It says 9:07
